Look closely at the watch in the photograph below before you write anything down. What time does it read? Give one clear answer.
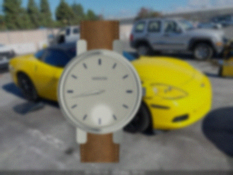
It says 8:43
